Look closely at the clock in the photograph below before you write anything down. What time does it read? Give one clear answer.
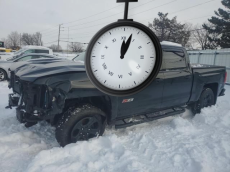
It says 12:03
